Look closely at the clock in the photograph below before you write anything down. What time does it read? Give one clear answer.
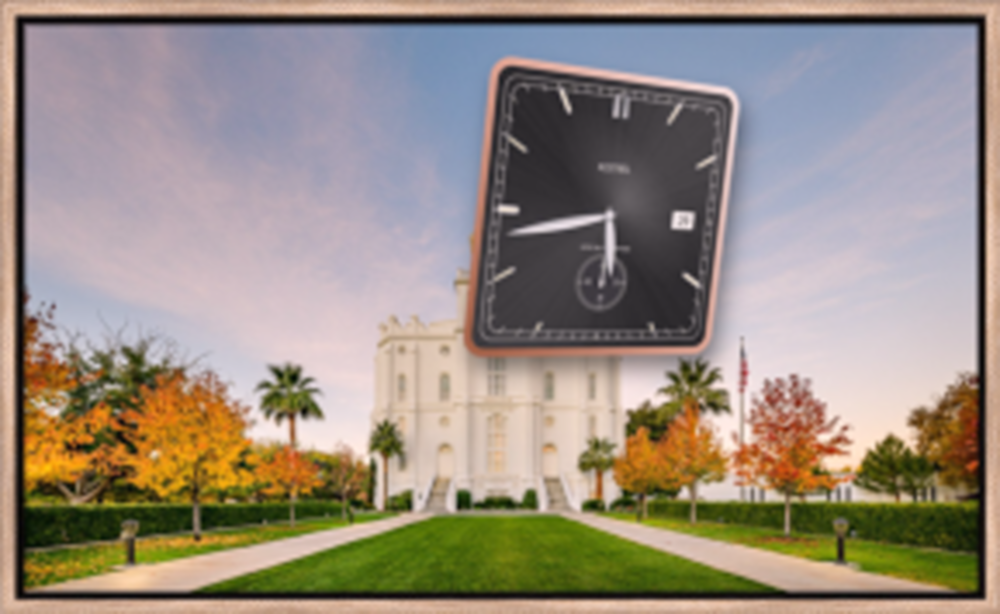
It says 5:43
